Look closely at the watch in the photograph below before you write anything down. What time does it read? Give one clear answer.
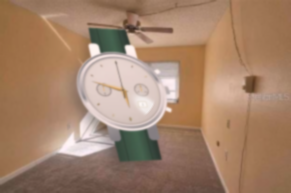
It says 5:48
